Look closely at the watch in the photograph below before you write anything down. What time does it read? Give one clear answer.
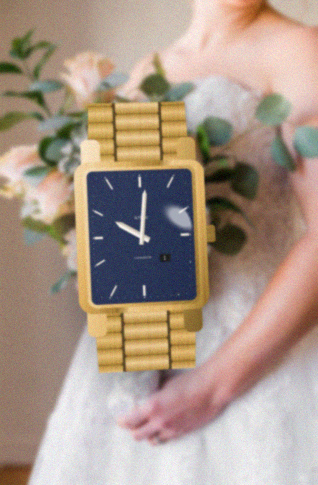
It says 10:01
